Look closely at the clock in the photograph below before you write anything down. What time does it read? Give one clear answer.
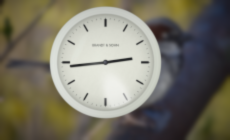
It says 2:44
